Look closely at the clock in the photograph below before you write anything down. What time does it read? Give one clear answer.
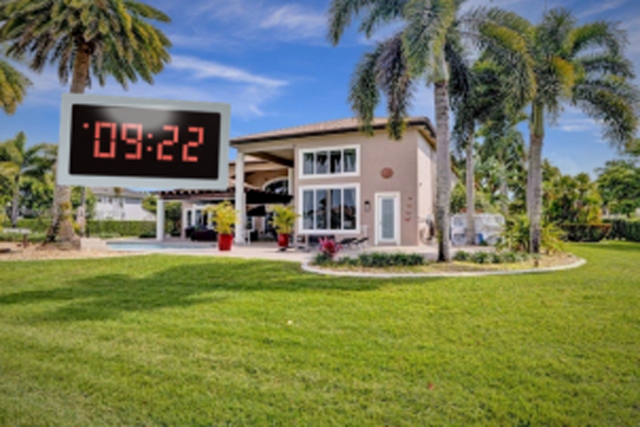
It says 9:22
